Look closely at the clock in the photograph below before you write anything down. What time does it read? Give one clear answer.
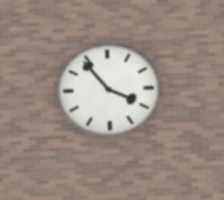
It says 3:54
